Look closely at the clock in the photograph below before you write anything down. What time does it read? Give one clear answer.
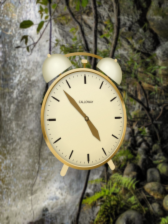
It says 4:53
